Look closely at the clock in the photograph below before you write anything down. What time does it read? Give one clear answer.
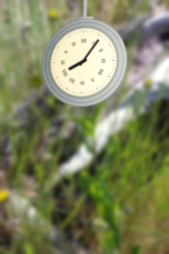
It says 8:06
